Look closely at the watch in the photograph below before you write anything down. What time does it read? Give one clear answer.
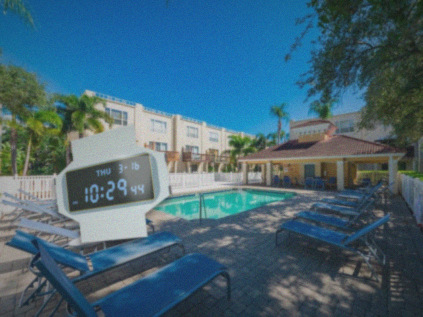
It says 10:29:44
